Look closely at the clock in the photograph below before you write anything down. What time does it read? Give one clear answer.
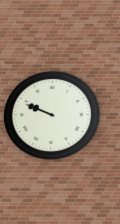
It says 9:49
